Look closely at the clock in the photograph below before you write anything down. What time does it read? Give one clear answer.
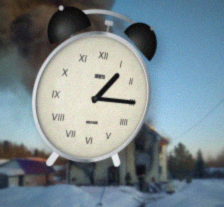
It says 1:15
